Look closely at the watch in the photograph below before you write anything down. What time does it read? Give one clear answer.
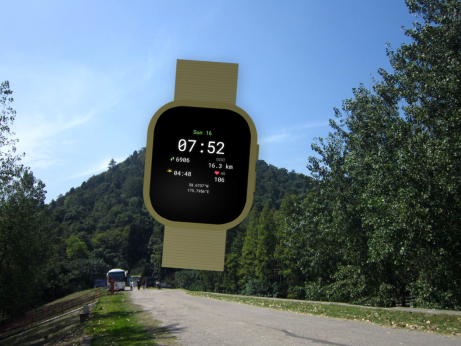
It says 7:52
